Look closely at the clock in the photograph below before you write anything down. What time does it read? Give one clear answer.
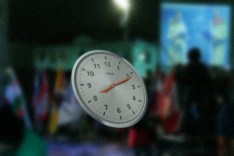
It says 8:11
